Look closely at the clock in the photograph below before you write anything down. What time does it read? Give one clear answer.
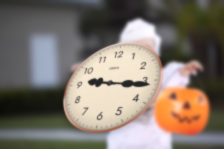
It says 9:16
